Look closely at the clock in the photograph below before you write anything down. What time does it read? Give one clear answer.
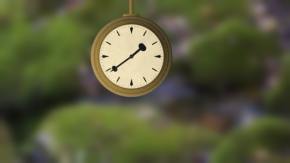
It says 1:39
